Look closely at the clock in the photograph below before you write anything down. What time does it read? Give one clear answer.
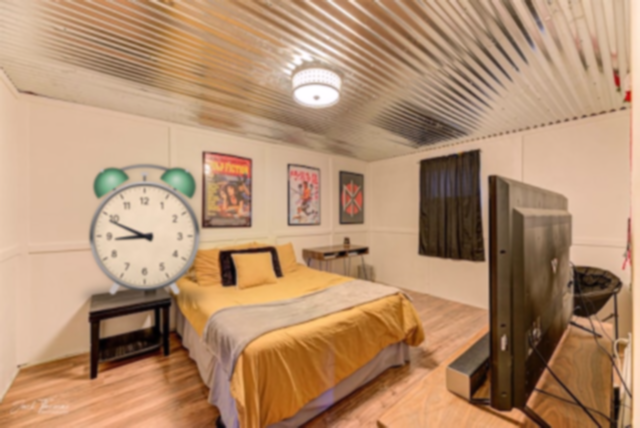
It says 8:49
